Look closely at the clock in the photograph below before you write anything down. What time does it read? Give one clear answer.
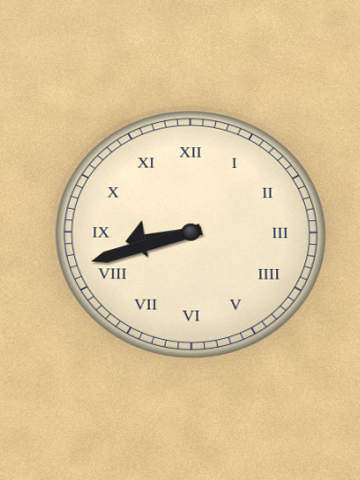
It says 8:42
